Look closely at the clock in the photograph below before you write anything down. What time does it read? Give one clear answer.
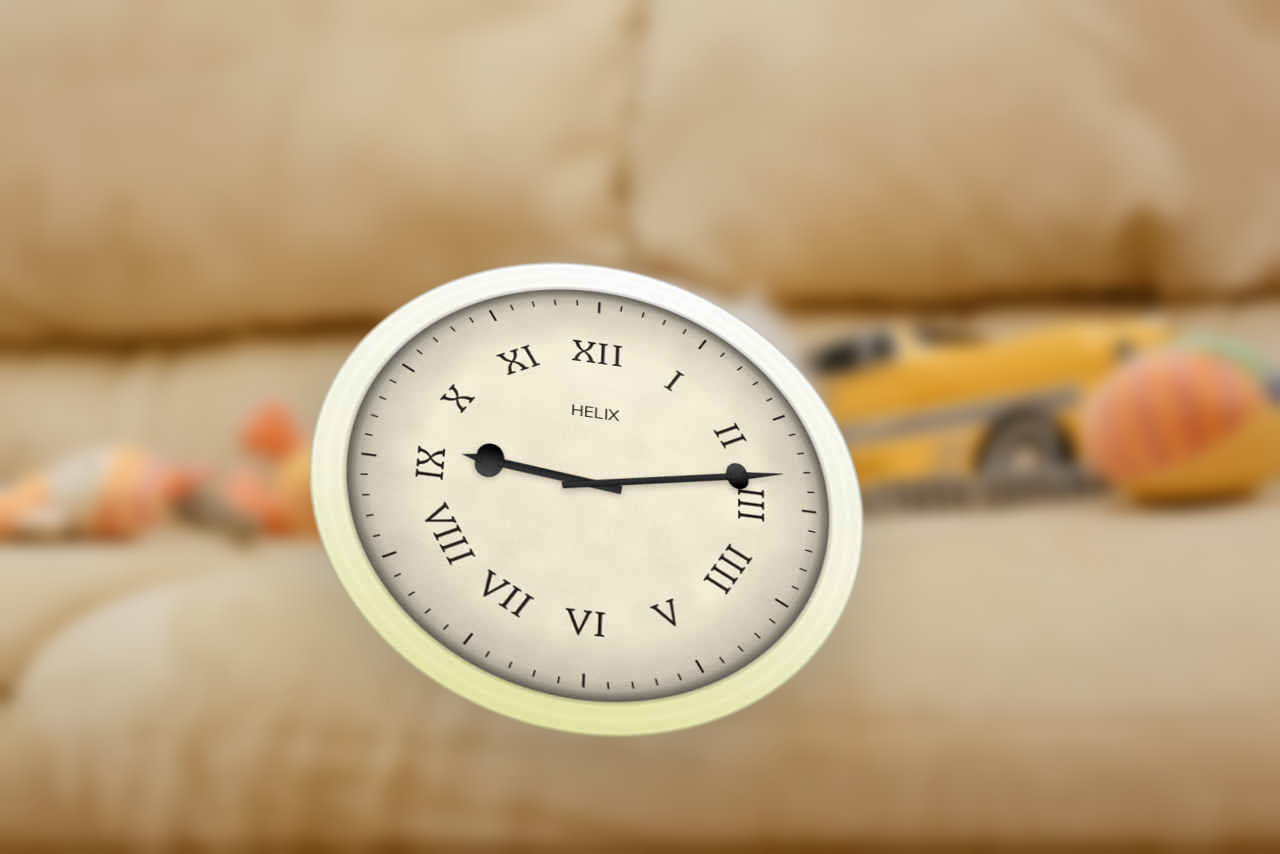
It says 9:13
